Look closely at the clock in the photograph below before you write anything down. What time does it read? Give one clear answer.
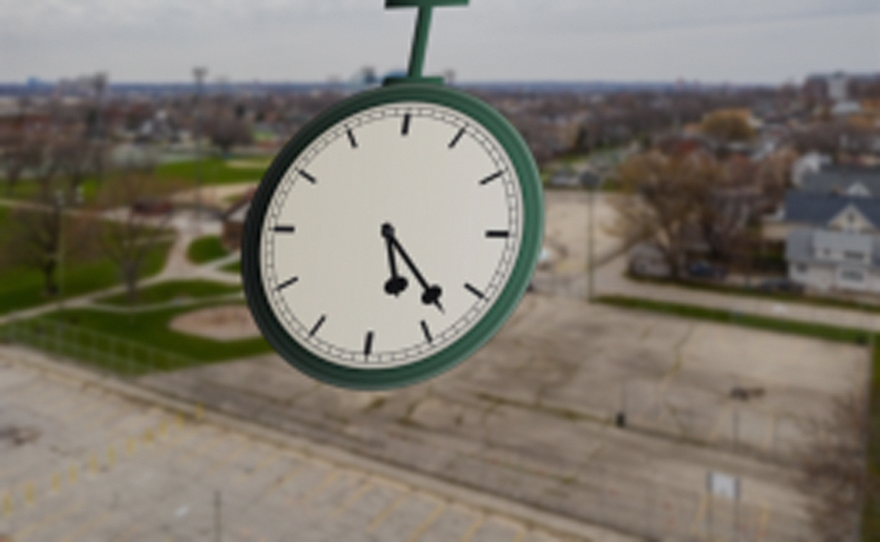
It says 5:23
